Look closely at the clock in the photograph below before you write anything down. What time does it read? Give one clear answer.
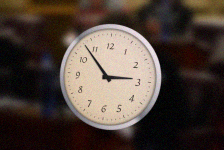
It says 2:53
